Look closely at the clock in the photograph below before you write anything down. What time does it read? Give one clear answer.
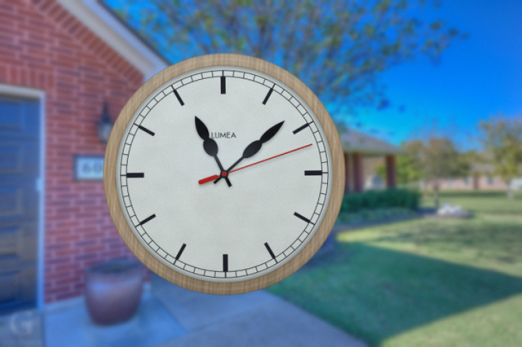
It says 11:08:12
